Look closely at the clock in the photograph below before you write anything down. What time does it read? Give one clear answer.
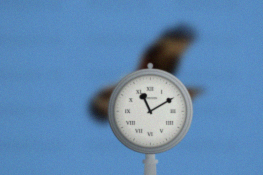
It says 11:10
